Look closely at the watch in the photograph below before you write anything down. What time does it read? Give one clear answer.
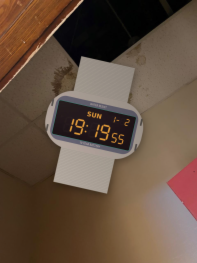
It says 19:19:55
